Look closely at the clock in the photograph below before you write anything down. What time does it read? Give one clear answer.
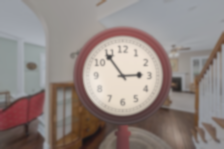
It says 2:54
